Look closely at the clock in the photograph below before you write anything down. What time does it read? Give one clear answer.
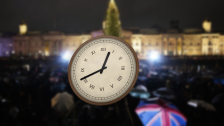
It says 12:41
